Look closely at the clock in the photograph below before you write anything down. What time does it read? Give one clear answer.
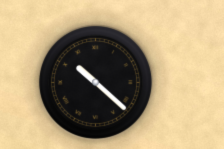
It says 10:22
